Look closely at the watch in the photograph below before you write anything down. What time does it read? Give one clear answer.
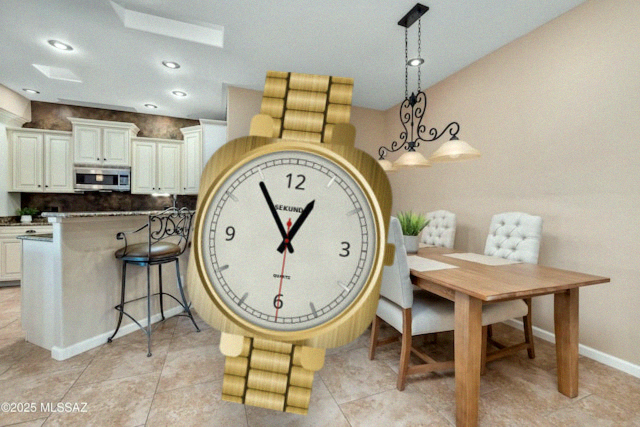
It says 12:54:30
